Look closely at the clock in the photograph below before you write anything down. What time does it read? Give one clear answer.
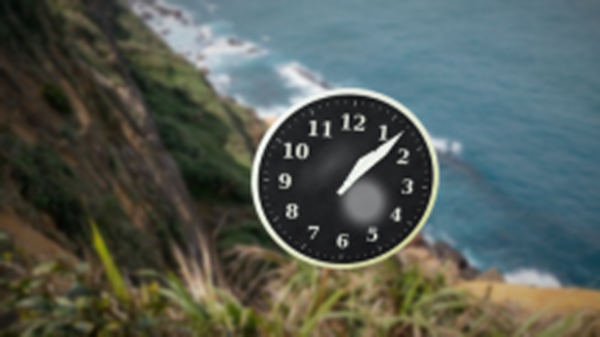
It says 1:07
